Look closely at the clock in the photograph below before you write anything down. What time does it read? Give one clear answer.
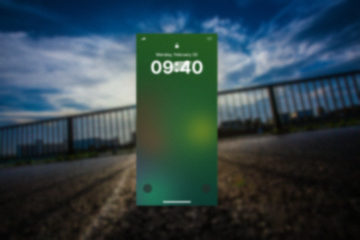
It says 9:40
